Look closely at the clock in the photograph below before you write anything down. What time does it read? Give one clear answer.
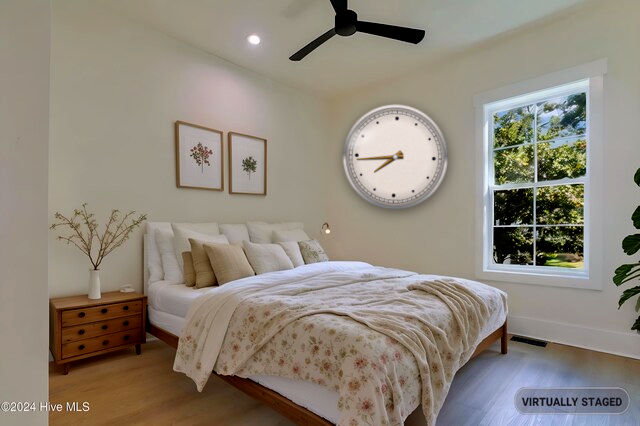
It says 7:44
